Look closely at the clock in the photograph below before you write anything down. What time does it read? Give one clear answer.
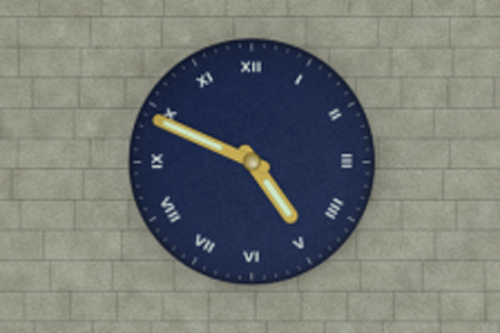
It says 4:49
